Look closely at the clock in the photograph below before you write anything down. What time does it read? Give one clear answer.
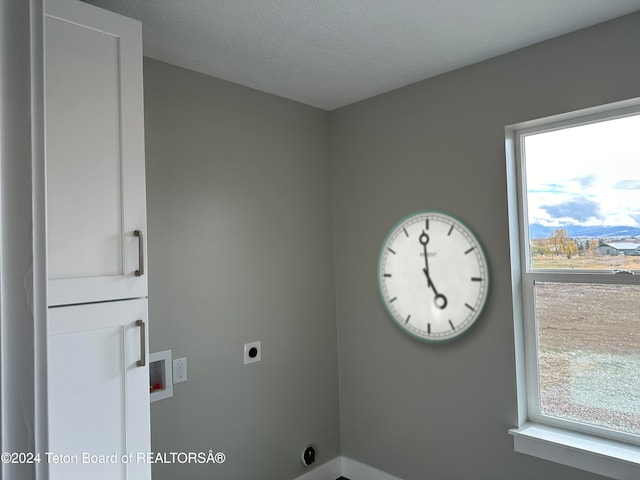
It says 4:59
